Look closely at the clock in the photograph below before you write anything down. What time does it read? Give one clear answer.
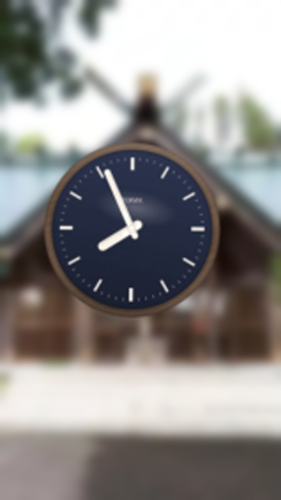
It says 7:56
